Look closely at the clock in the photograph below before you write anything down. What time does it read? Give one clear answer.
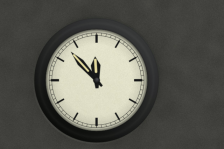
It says 11:53
